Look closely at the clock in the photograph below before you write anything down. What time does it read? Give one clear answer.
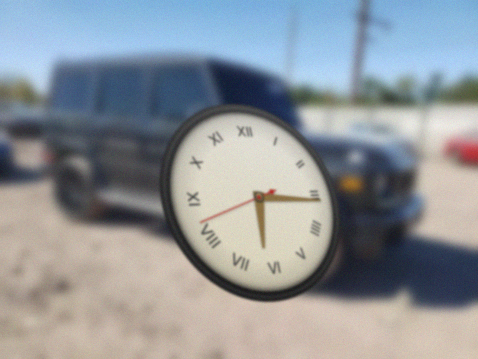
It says 6:15:42
